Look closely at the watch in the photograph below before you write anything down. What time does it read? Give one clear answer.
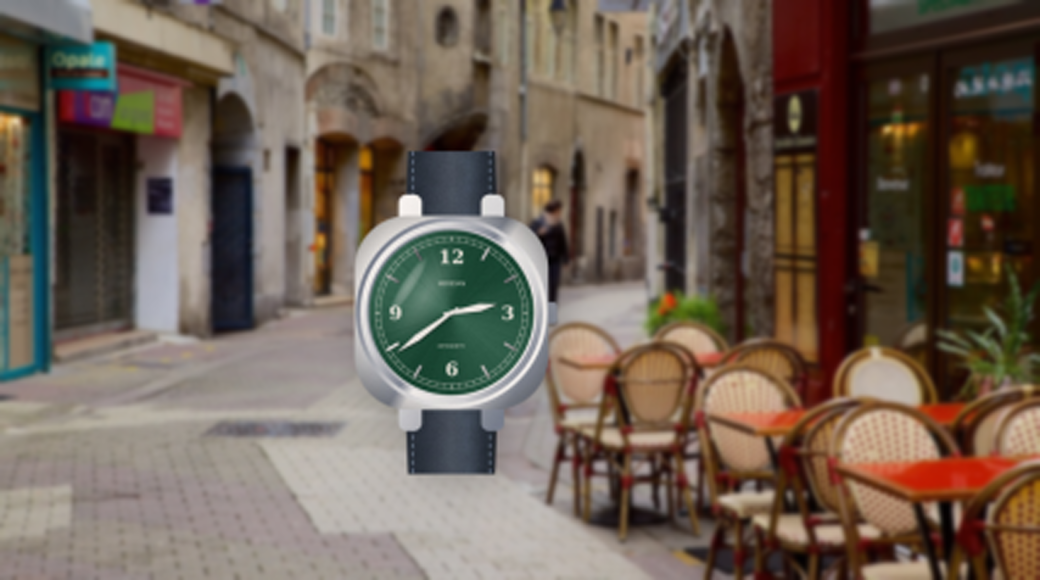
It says 2:39
